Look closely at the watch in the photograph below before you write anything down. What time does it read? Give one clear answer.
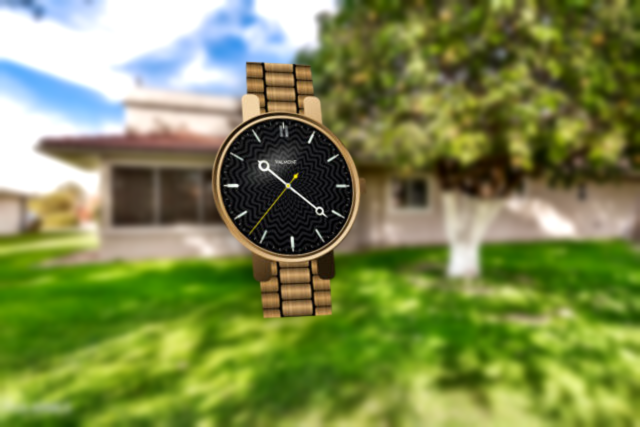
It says 10:21:37
